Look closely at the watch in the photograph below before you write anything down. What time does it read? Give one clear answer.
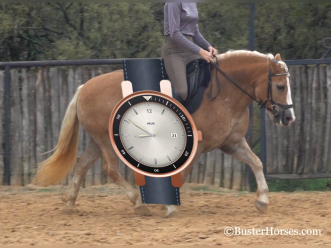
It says 8:51
